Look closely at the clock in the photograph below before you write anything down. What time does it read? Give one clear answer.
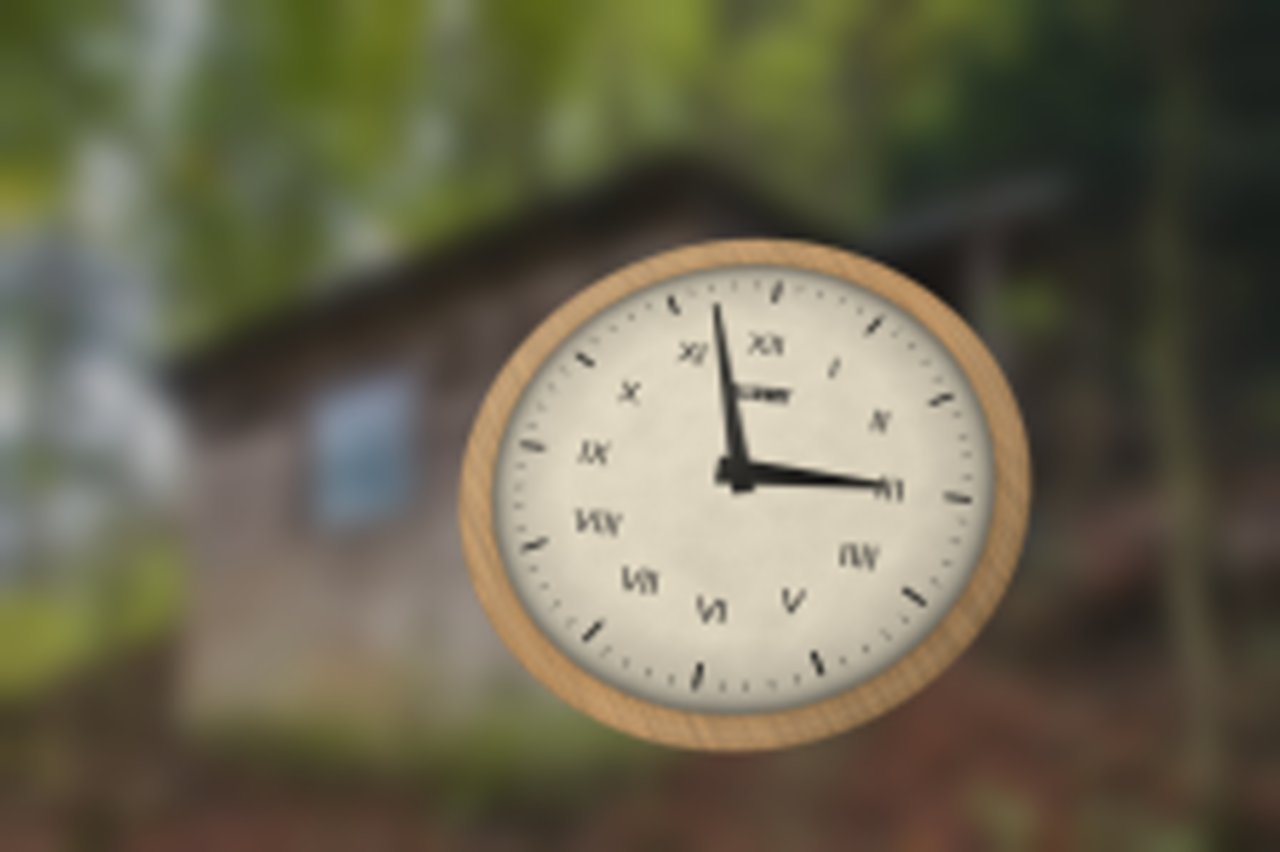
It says 2:57
